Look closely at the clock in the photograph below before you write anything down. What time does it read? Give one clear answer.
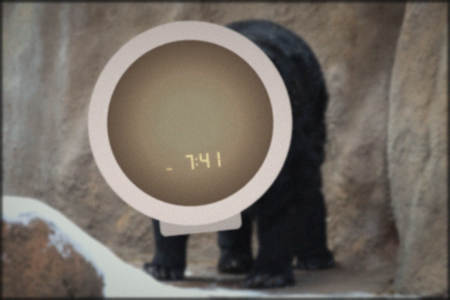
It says 7:41
